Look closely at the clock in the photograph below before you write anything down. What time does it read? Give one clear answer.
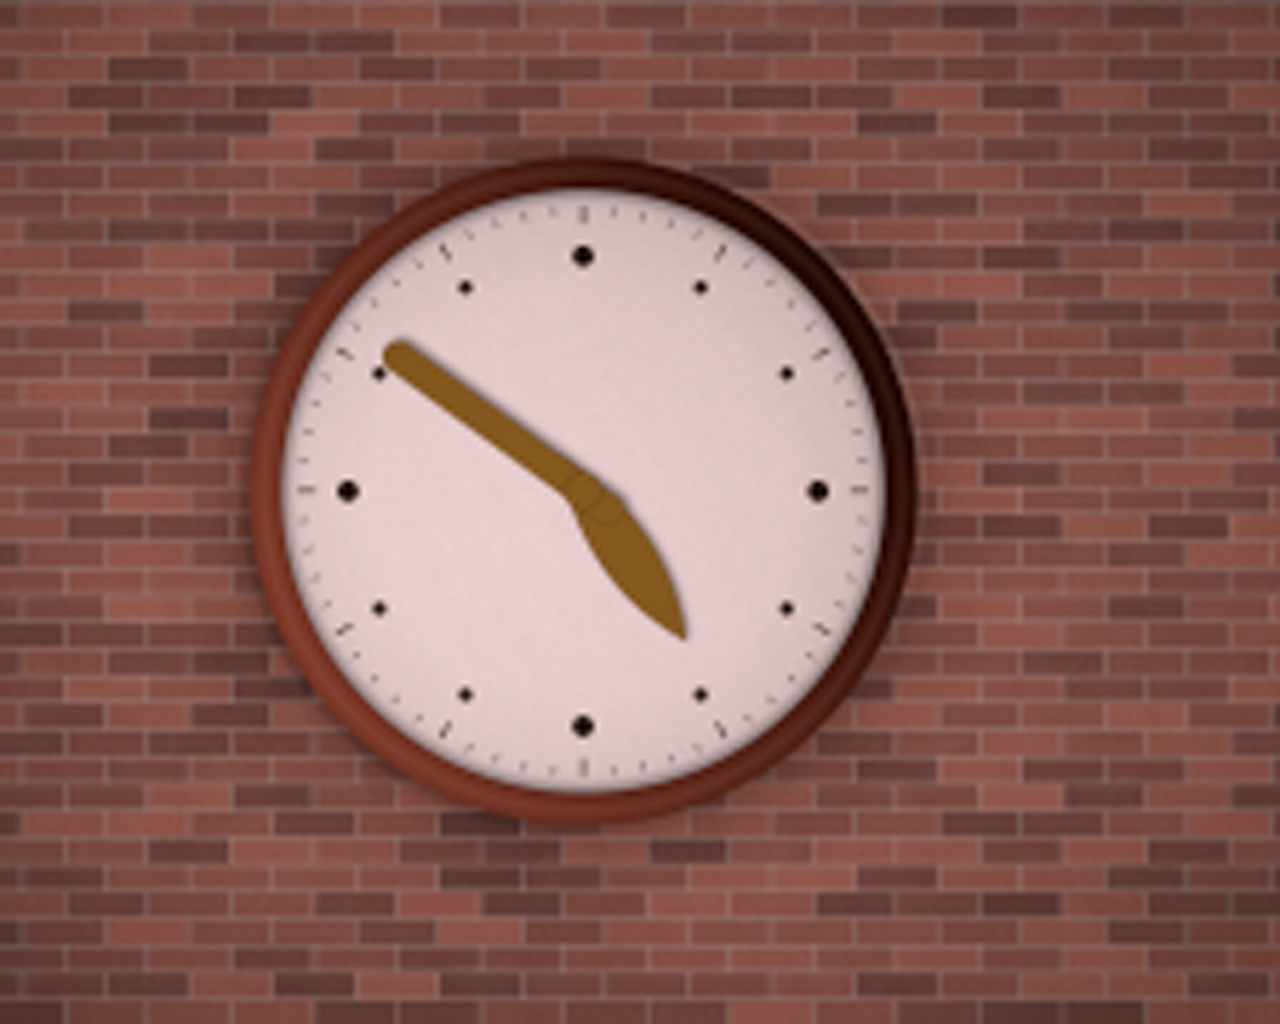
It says 4:51
